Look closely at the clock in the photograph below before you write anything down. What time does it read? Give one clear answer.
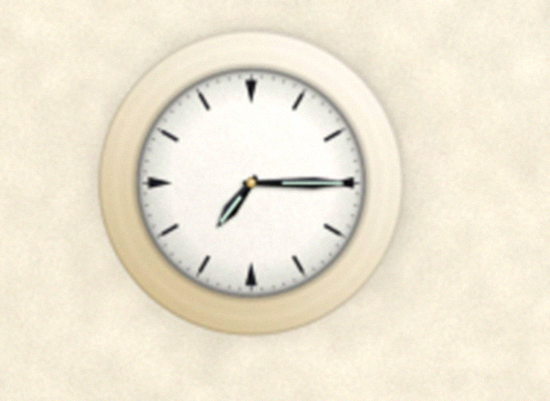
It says 7:15
